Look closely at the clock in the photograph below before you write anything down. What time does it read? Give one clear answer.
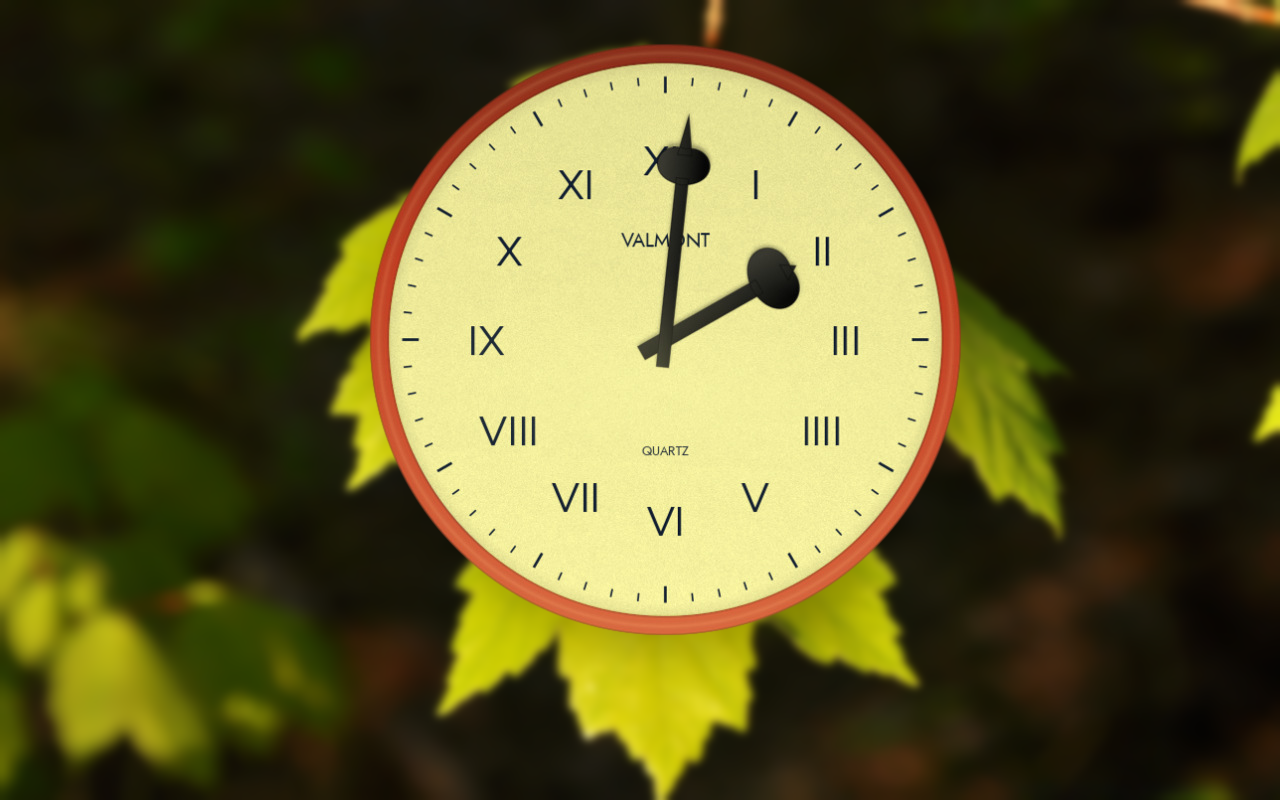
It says 2:01
